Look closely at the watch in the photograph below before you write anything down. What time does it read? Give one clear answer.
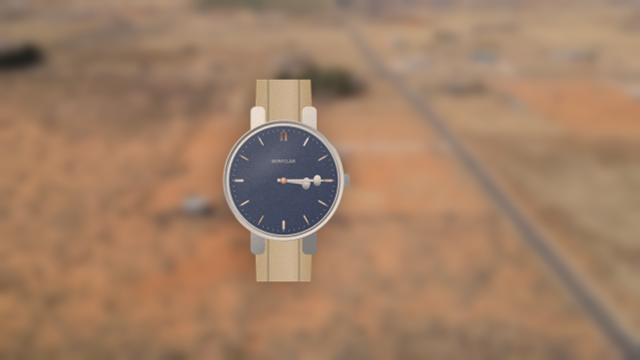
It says 3:15
